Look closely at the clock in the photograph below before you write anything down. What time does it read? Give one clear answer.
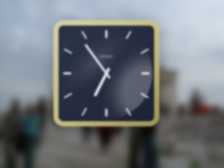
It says 6:54
